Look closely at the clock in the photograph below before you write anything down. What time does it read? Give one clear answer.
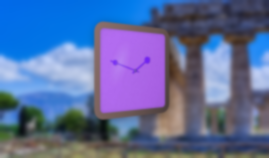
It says 1:48
